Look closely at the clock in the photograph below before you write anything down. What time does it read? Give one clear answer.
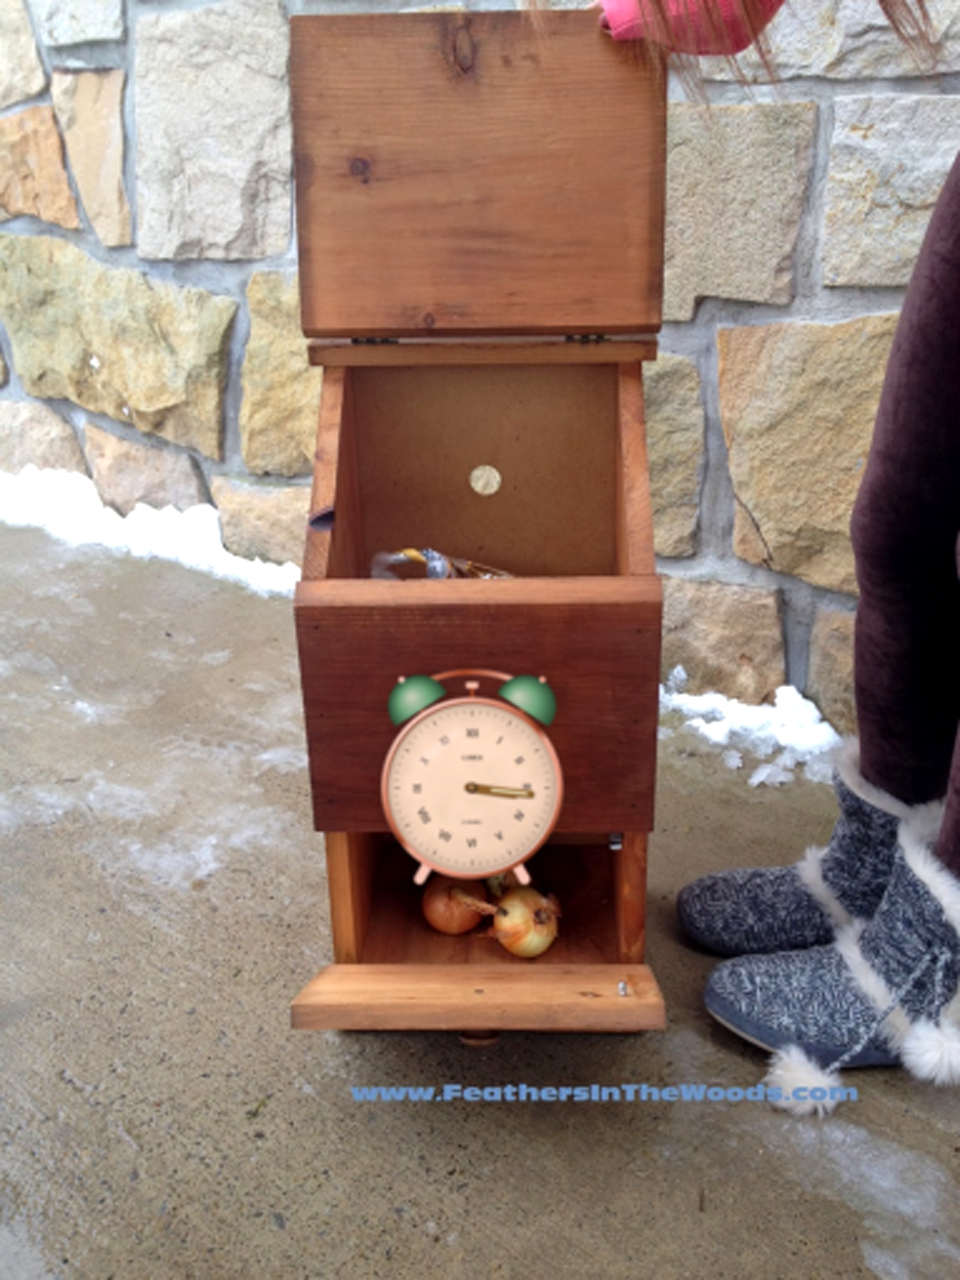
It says 3:16
